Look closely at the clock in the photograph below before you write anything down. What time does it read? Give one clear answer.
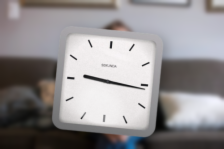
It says 9:16
